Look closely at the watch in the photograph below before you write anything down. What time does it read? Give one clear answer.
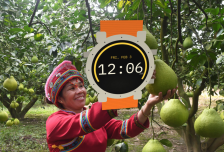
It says 12:06
